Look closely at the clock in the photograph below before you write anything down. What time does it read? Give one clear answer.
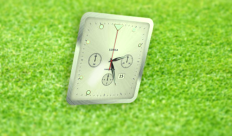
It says 2:26
